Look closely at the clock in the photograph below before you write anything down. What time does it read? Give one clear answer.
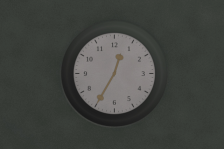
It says 12:35
